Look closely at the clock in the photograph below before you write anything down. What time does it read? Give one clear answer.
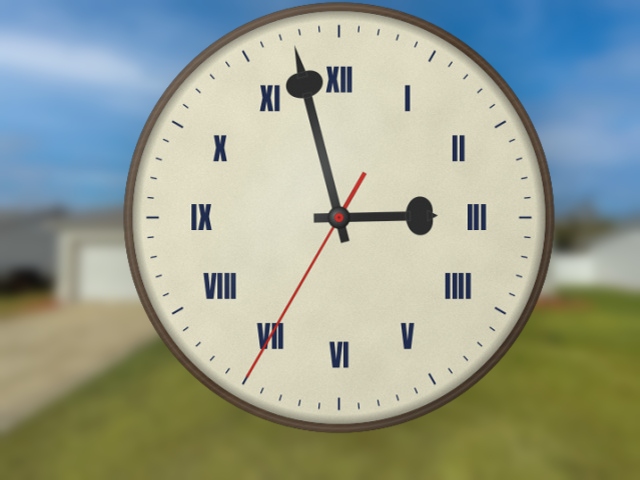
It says 2:57:35
